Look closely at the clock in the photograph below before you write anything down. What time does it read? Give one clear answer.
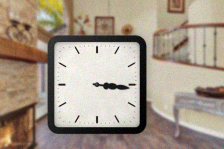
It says 3:16
